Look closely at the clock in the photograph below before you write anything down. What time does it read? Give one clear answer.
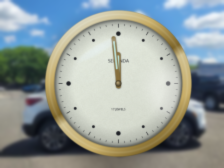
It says 11:59
